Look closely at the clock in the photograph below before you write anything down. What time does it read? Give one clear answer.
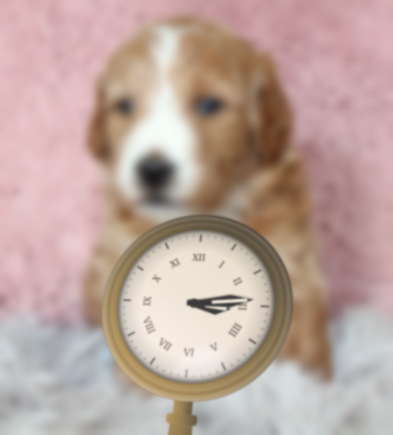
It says 3:14
